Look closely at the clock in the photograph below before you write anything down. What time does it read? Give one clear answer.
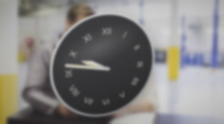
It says 9:47
